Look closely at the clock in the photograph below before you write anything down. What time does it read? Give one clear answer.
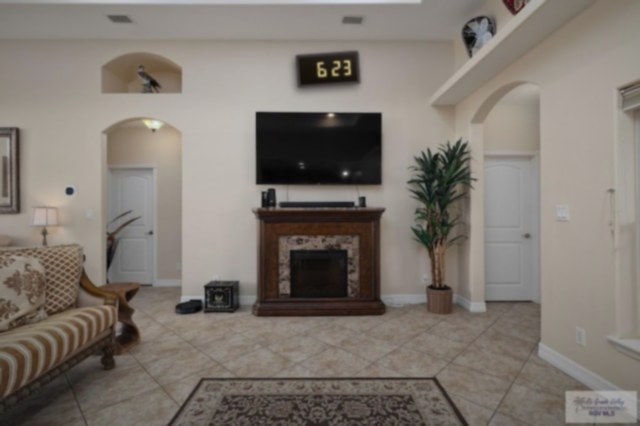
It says 6:23
